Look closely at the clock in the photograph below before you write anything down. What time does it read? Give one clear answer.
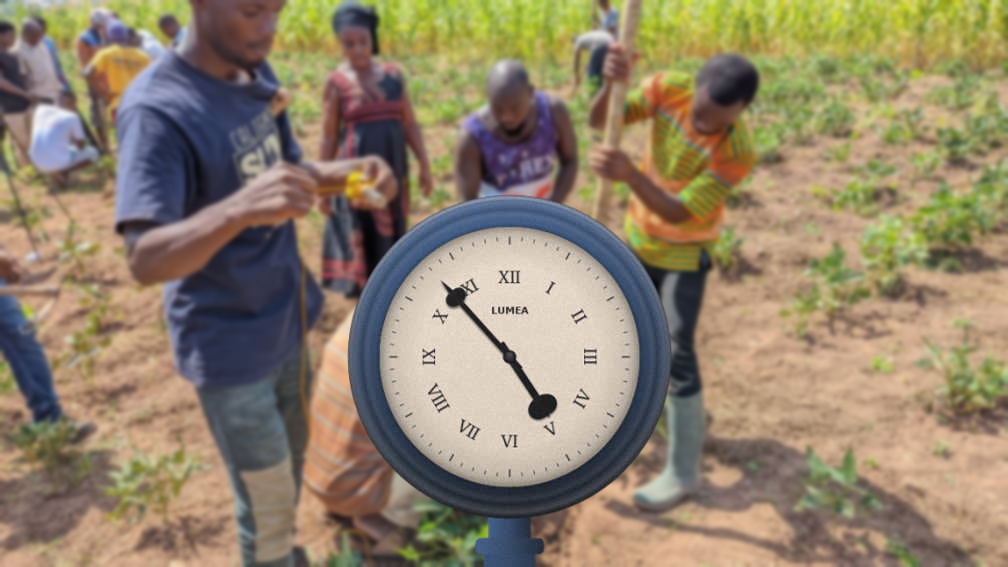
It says 4:53
